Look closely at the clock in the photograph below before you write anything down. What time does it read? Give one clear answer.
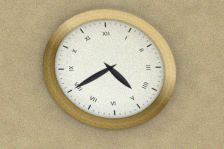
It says 4:40
